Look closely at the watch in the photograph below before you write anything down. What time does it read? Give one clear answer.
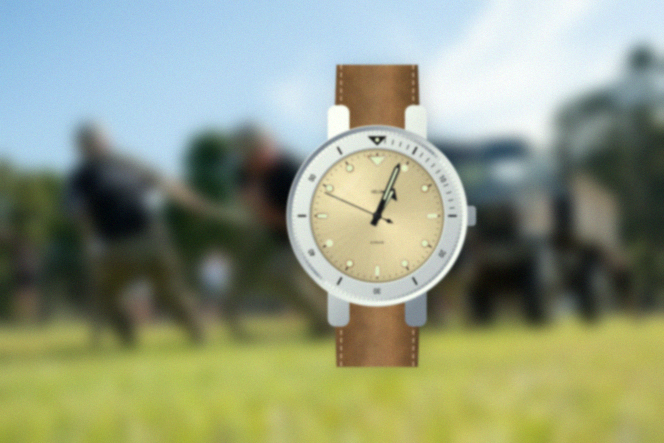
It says 1:03:49
